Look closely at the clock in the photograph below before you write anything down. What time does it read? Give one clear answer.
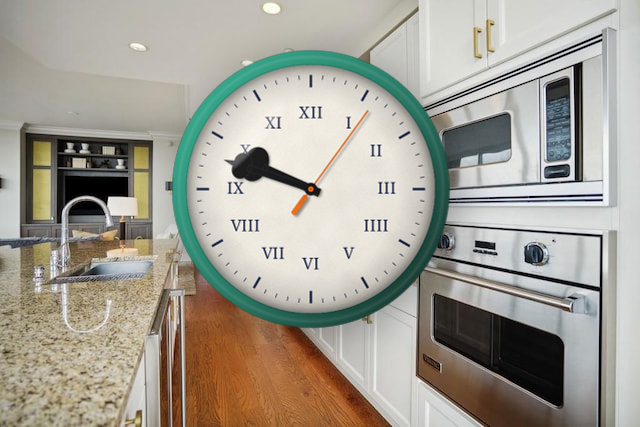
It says 9:48:06
